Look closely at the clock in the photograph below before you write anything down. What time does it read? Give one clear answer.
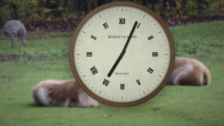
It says 7:04
